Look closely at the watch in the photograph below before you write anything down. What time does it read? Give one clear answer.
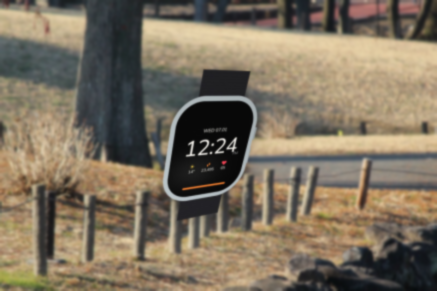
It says 12:24
